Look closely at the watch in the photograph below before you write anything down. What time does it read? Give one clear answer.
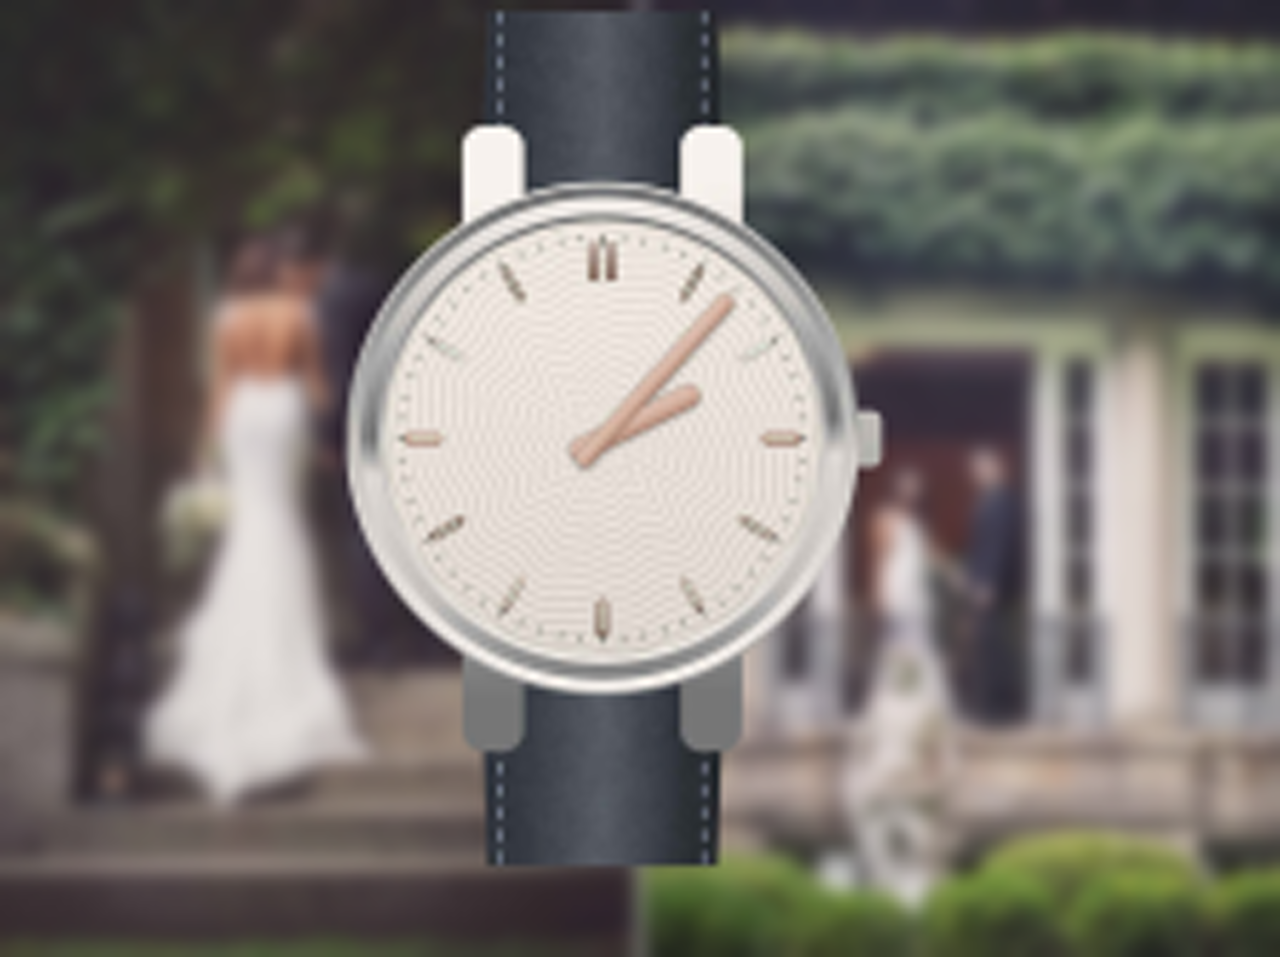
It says 2:07
